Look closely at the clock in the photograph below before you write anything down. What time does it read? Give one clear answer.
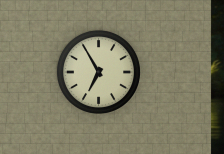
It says 6:55
